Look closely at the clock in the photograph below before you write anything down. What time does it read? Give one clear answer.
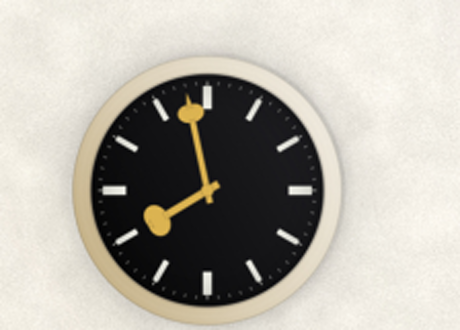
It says 7:58
